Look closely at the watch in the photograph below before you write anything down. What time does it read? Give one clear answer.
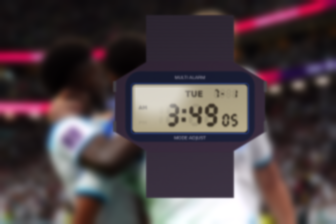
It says 3:49:05
